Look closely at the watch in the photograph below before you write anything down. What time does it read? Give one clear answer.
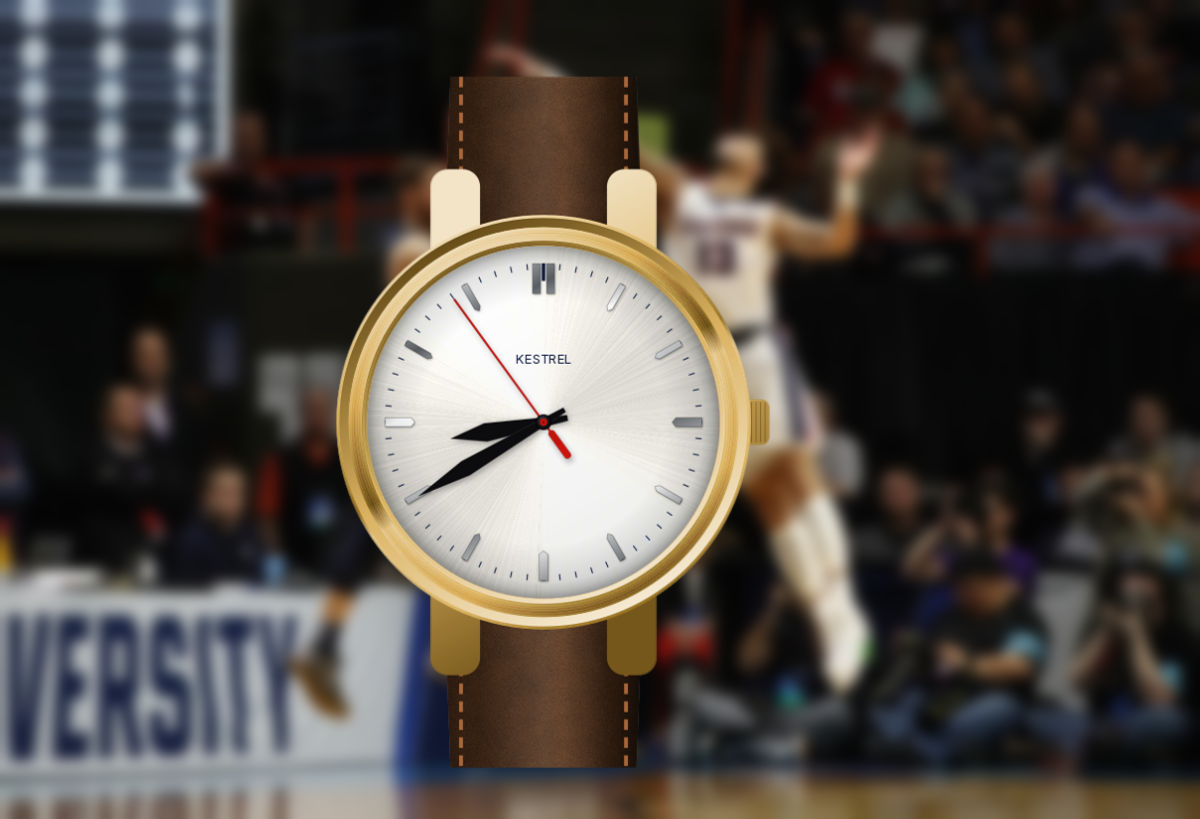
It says 8:39:54
